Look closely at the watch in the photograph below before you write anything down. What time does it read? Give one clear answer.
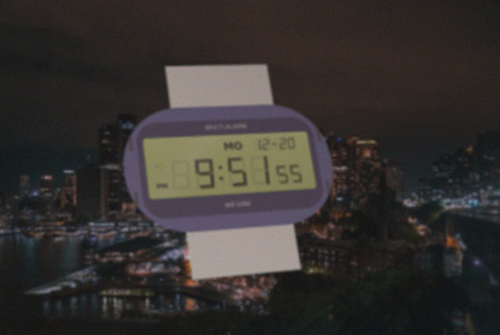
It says 9:51:55
